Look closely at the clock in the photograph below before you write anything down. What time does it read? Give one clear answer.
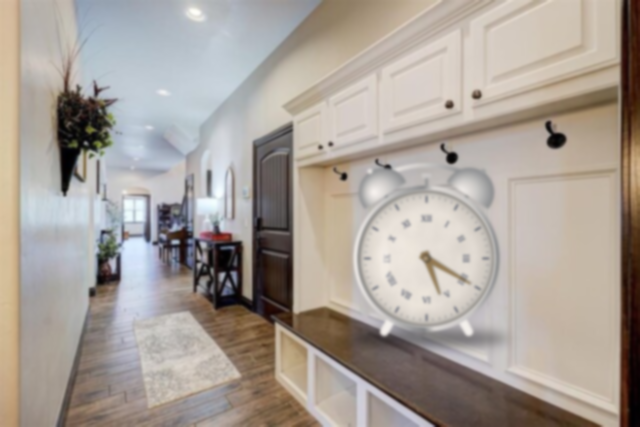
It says 5:20
